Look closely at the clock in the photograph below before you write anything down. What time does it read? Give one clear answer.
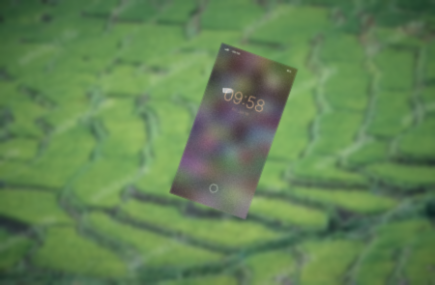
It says 9:58
